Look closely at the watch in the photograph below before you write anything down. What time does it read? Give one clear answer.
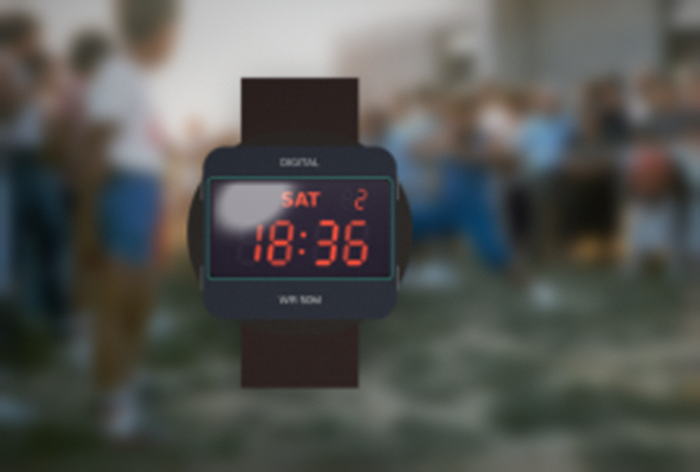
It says 18:36
